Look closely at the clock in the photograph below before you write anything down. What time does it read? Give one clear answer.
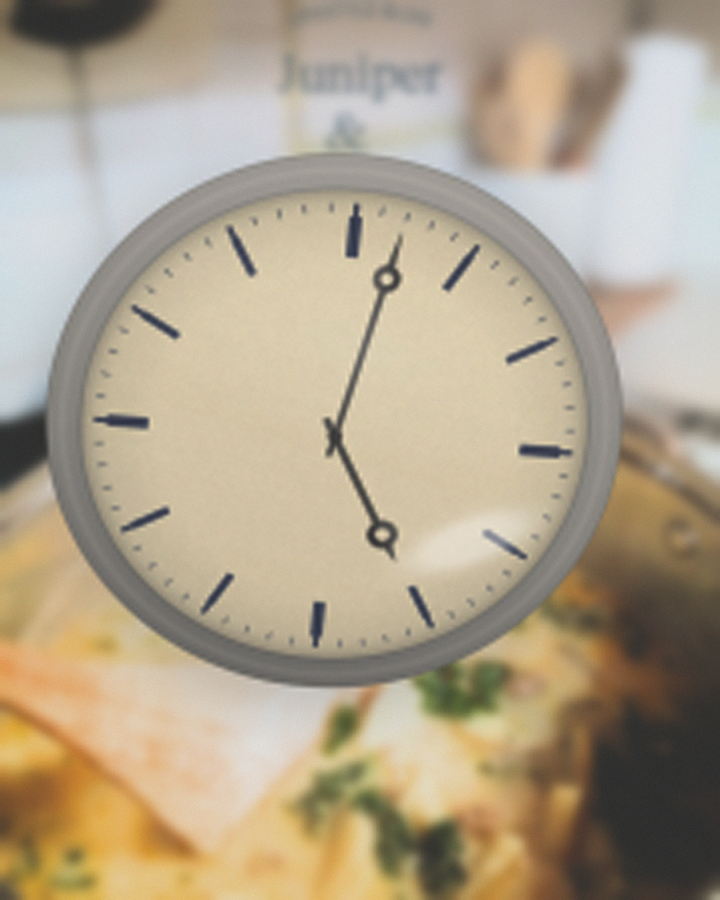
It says 5:02
